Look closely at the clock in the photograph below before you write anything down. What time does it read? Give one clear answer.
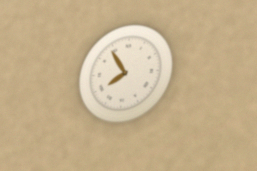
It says 7:54
